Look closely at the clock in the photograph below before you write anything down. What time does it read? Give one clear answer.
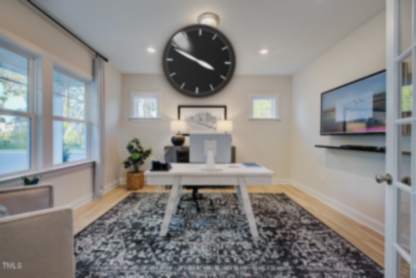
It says 3:49
